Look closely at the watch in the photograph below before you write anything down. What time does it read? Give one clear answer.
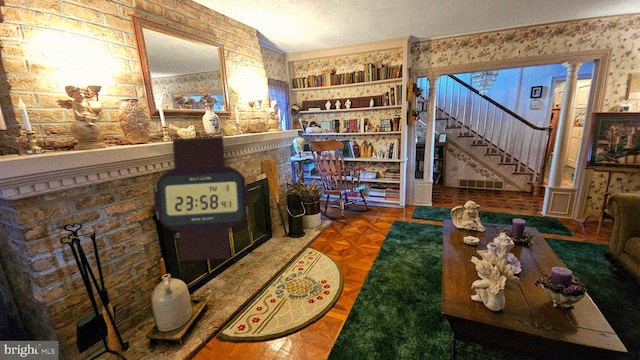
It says 23:58
